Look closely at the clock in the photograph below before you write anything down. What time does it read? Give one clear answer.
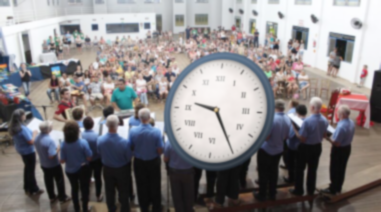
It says 9:25
